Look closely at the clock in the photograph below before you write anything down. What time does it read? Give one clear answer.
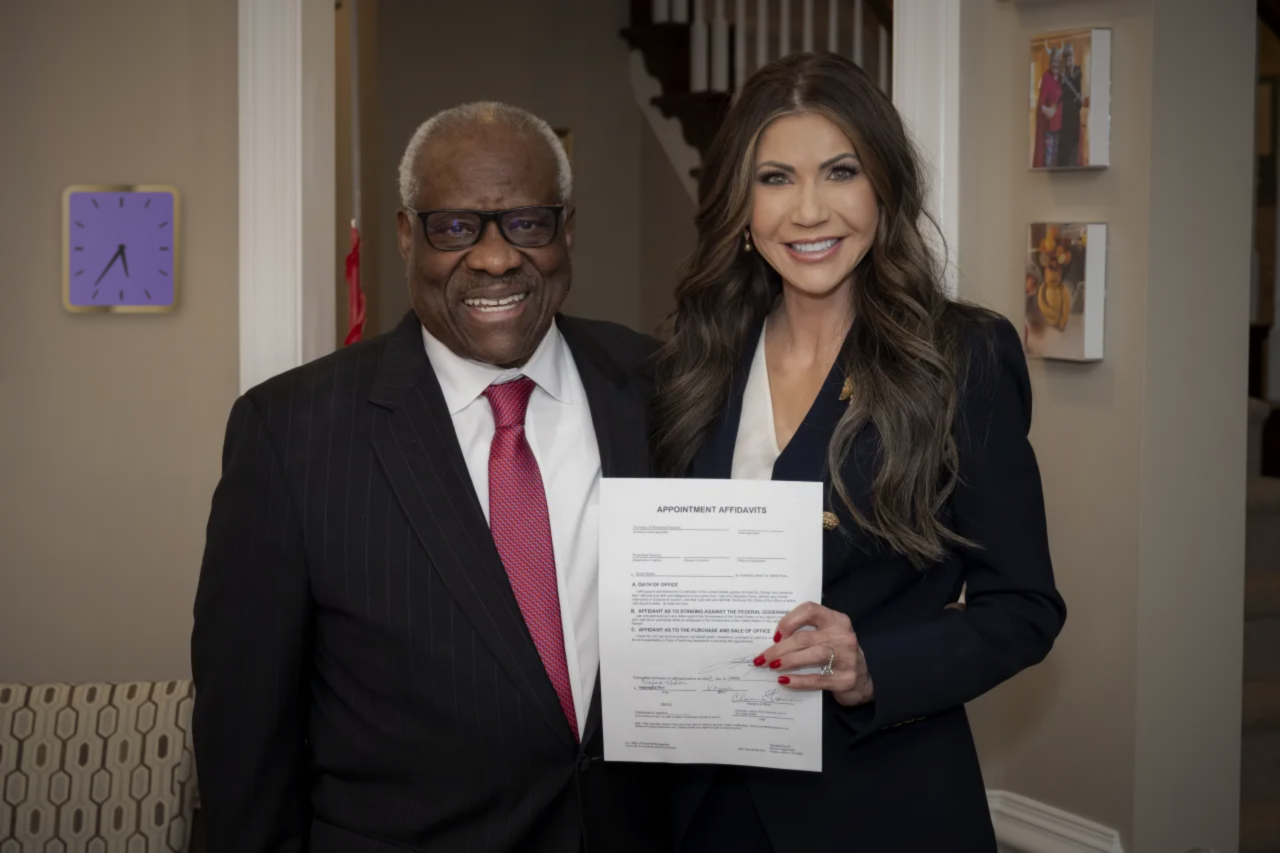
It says 5:36
